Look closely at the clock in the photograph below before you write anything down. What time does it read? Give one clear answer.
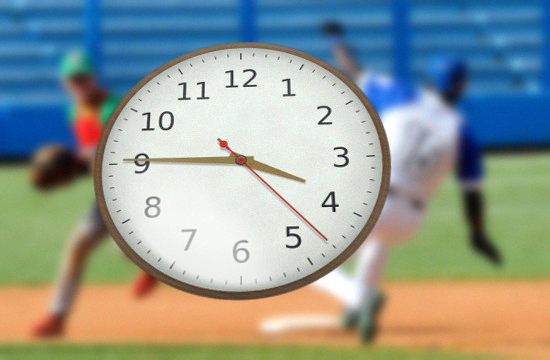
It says 3:45:23
